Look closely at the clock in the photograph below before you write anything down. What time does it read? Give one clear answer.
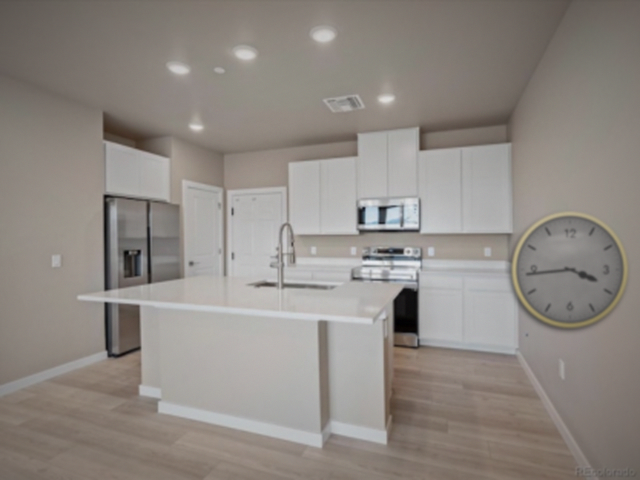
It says 3:44
